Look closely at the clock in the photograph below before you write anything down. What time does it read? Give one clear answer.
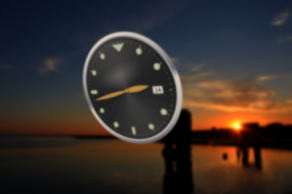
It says 2:43
